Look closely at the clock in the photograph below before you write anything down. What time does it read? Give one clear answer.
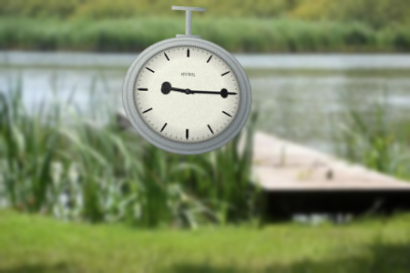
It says 9:15
